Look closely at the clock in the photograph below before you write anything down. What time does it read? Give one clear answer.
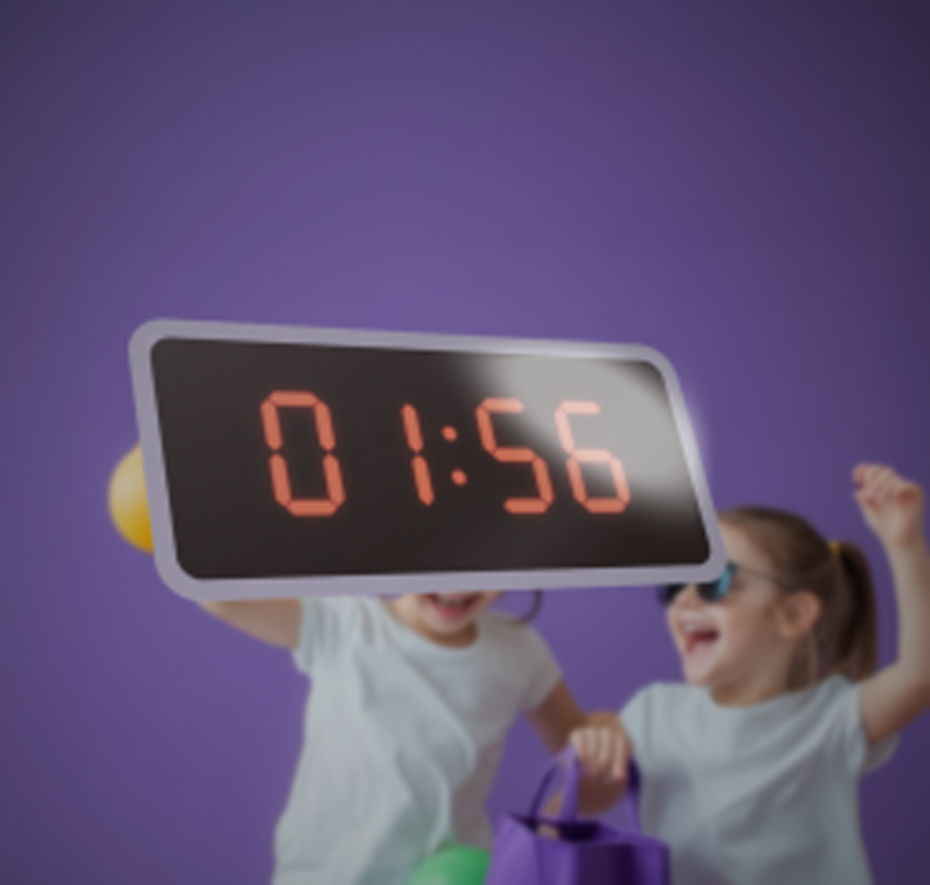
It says 1:56
